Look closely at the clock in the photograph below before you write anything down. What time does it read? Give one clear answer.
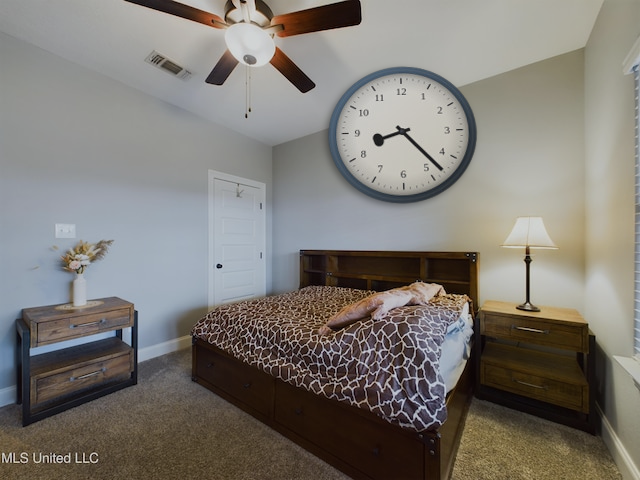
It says 8:23
